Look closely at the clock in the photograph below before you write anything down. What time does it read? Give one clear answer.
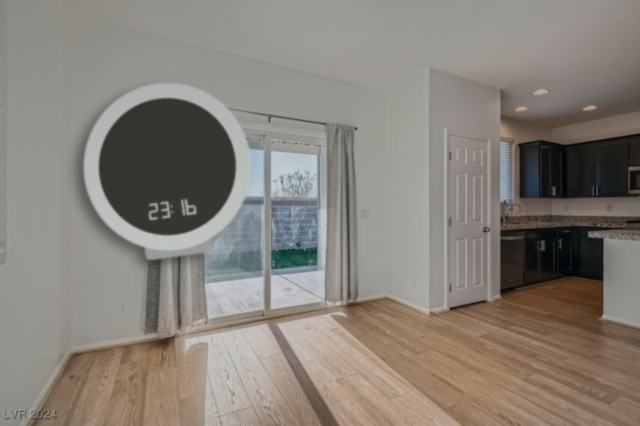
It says 23:16
